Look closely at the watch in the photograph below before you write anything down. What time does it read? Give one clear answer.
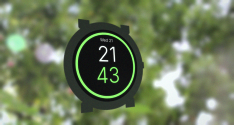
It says 21:43
